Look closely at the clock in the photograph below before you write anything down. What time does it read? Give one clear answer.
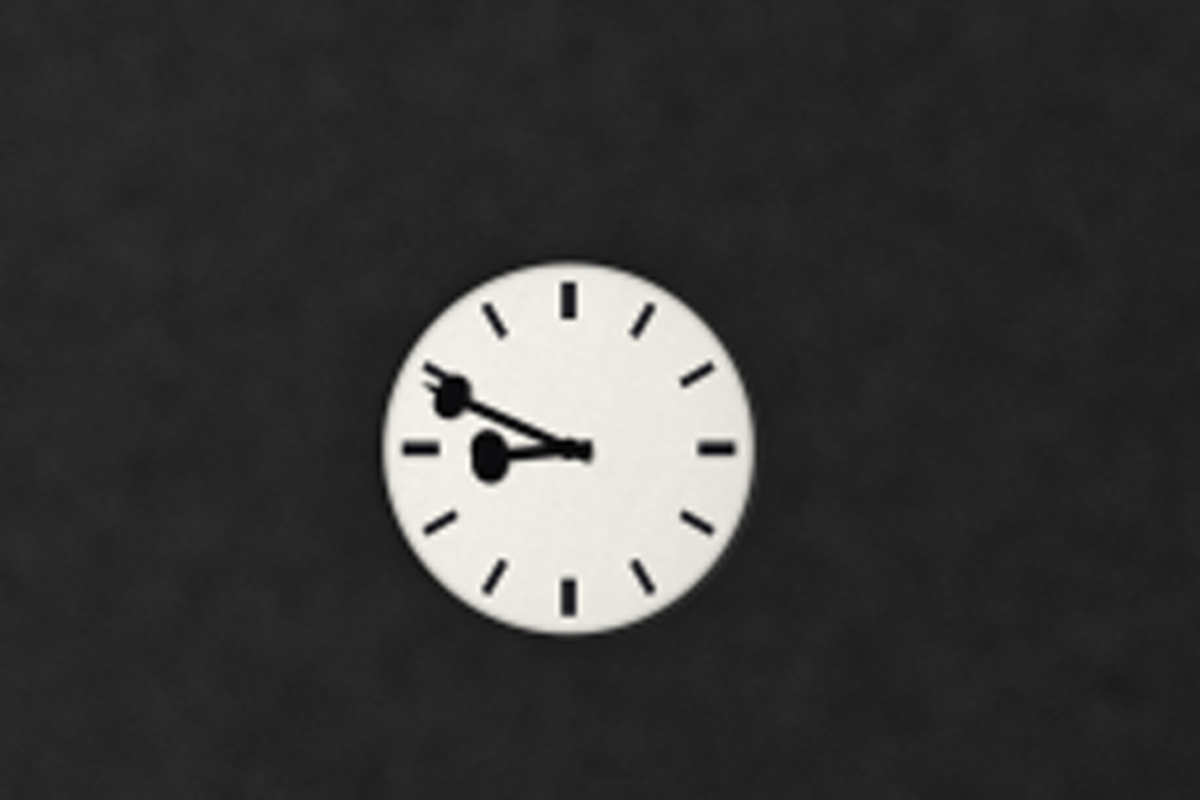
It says 8:49
